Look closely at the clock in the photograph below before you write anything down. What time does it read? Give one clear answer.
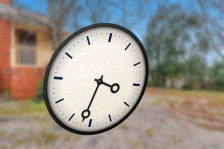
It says 3:32
